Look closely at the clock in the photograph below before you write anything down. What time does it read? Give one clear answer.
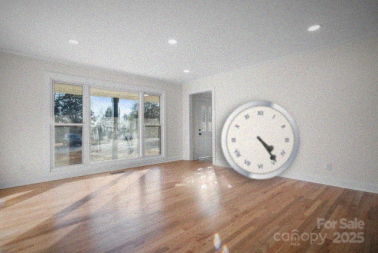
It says 4:24
